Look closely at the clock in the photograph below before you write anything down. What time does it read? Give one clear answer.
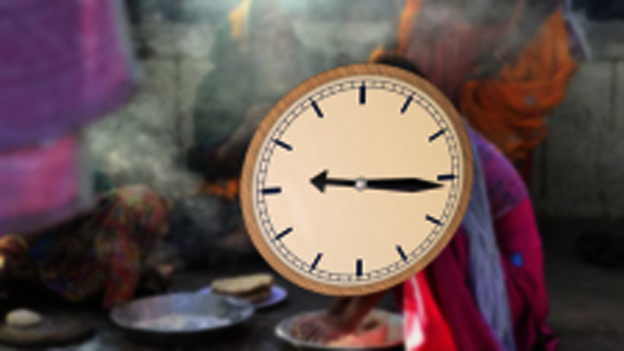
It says 9:16
